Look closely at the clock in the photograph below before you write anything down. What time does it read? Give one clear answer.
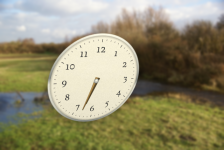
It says 6:33
